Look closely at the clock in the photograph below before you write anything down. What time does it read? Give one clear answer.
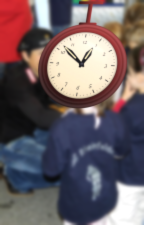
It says 12:52
